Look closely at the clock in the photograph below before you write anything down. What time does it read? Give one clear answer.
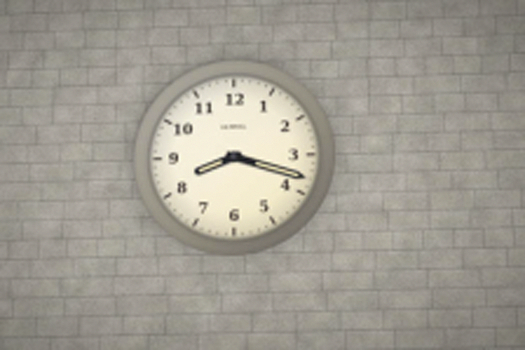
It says 8:18
